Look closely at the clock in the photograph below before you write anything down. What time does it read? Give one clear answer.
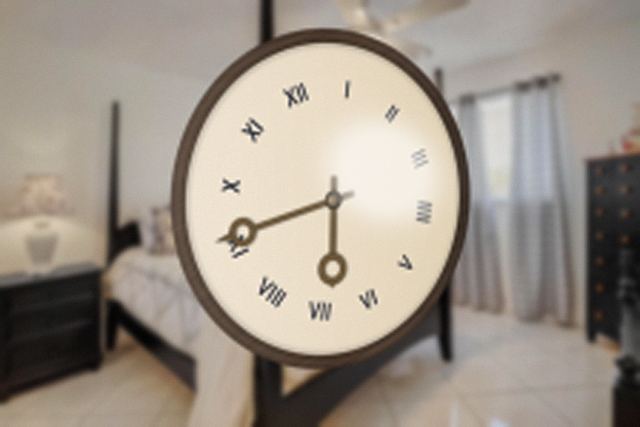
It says 6:46
